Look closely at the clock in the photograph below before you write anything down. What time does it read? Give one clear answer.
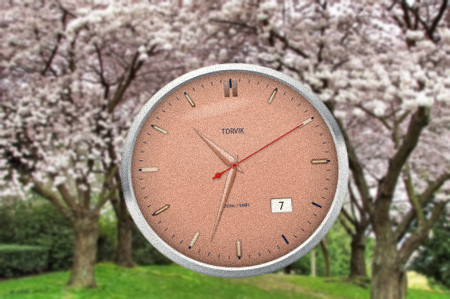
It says 10:33:10
